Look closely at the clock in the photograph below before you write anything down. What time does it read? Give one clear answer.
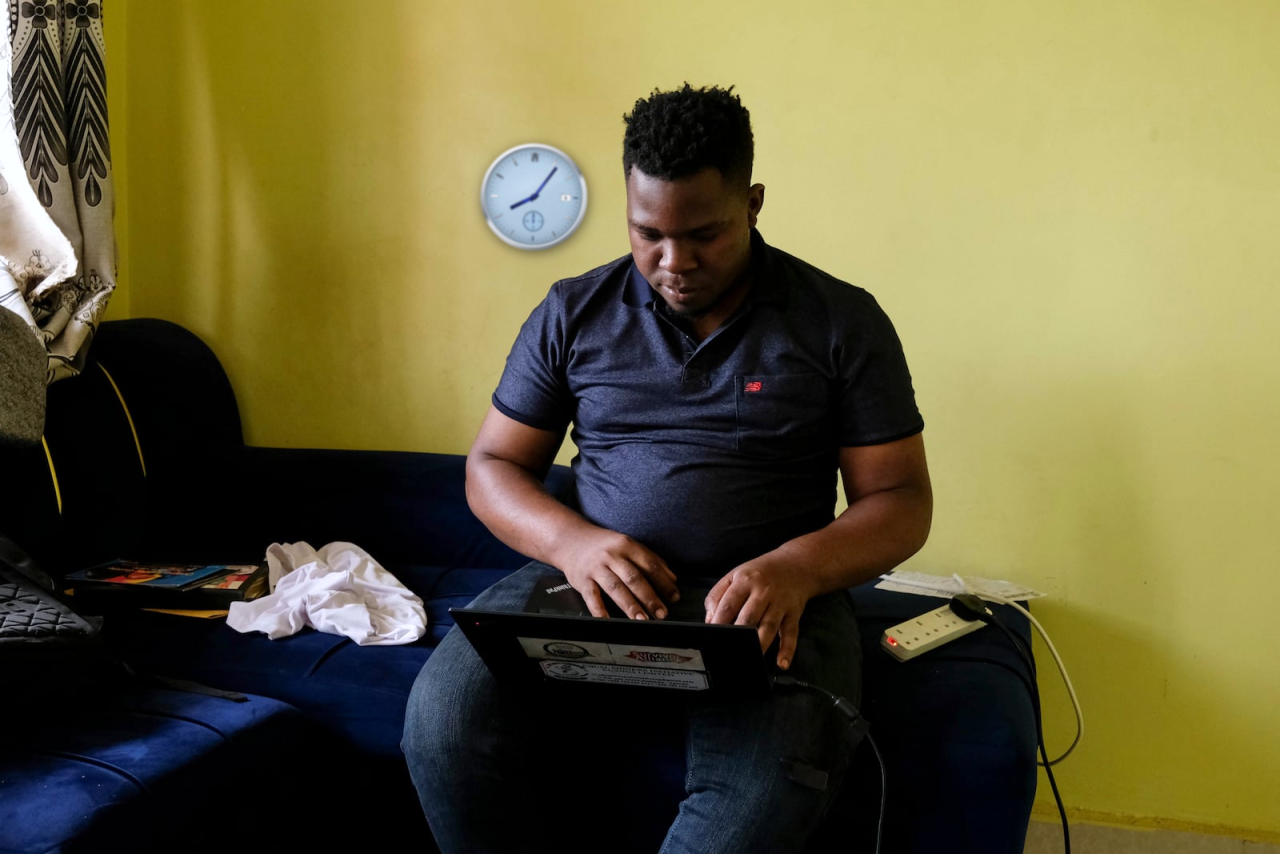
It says 8:06
